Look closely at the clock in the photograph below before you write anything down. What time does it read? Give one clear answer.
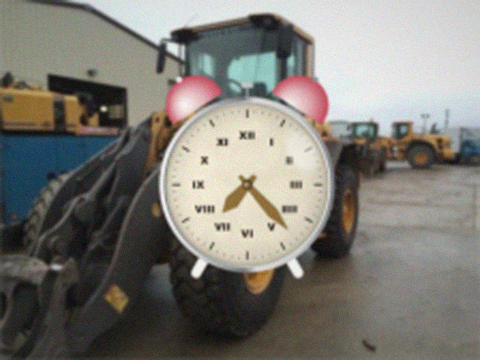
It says 7:23
